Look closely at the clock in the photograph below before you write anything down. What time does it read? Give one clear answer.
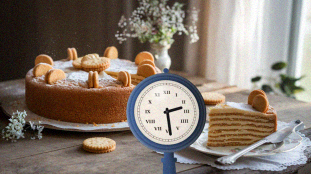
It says 2:29
